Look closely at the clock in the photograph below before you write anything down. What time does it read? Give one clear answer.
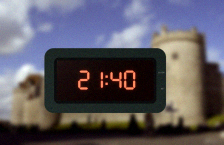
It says 21:40
